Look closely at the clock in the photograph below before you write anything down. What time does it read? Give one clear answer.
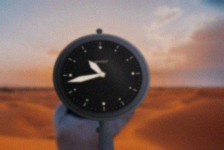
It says 10:43
